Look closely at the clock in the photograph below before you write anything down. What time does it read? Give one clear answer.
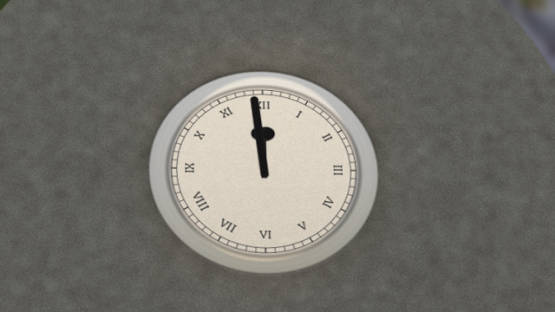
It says 11:59
